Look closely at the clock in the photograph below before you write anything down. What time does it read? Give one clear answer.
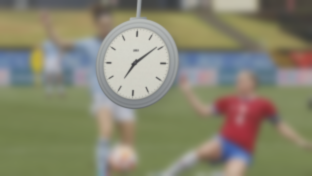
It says 7:09
